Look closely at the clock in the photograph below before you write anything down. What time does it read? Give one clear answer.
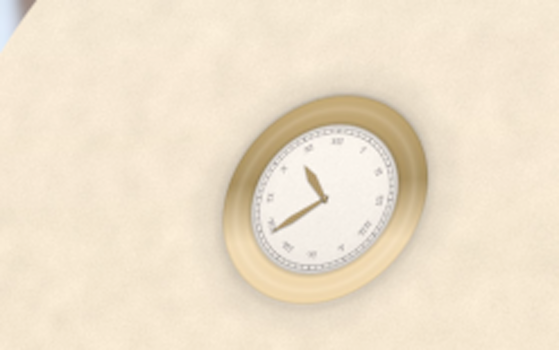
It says 10:39
